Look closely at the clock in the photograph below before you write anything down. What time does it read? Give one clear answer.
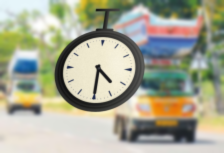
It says 4:30
